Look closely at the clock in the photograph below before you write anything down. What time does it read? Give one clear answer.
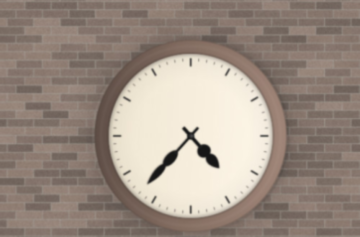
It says 4:37
